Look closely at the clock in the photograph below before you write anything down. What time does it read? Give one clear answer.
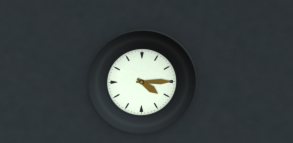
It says 4:15
